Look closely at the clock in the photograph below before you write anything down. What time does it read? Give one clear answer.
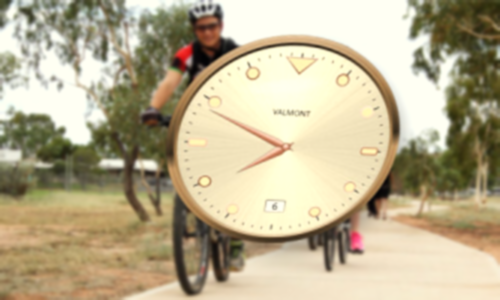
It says 7:49
